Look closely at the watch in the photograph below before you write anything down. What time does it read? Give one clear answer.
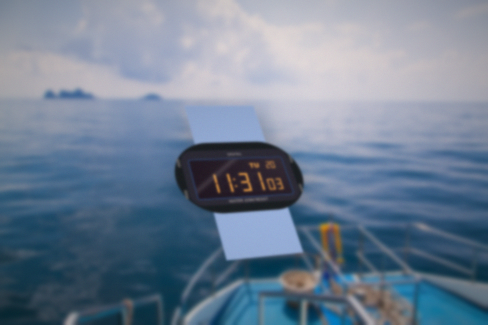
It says 11:31:03
